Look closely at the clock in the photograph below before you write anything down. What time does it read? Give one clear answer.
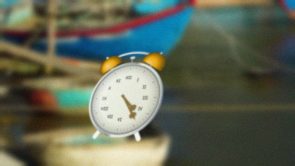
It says 4:24
